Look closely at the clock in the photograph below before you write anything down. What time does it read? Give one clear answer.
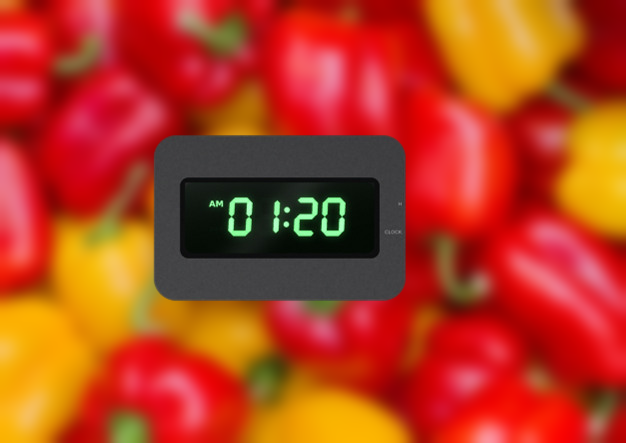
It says 1:20
